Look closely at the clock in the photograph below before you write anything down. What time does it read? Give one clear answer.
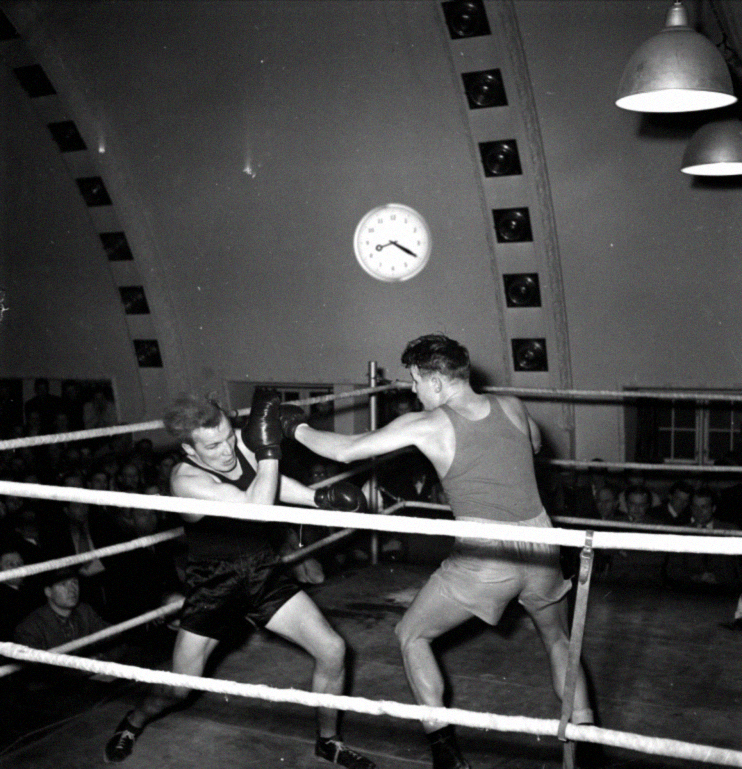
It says 8:20
